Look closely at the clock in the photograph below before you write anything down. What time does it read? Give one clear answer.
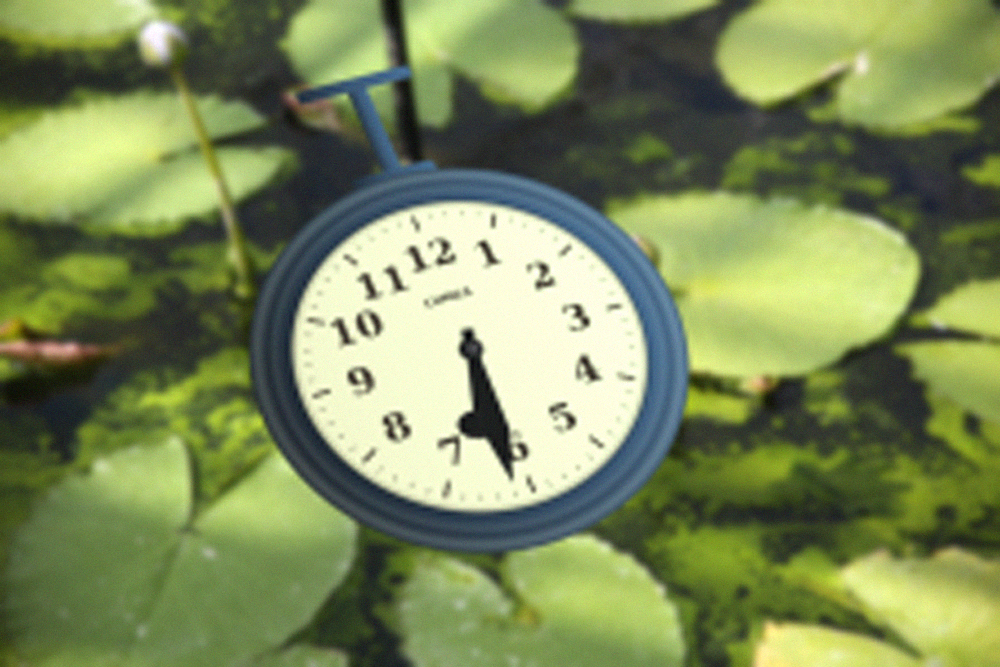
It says 6:31
